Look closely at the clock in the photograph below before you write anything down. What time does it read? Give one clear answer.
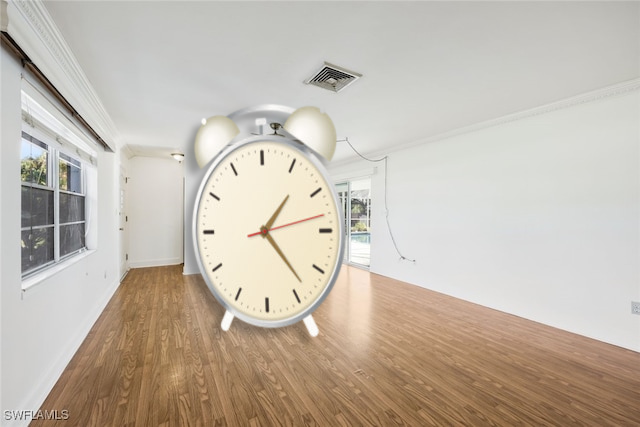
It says 1:23:13
